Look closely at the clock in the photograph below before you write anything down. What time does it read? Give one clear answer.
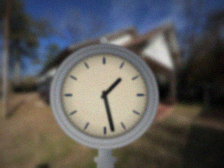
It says 1:28
